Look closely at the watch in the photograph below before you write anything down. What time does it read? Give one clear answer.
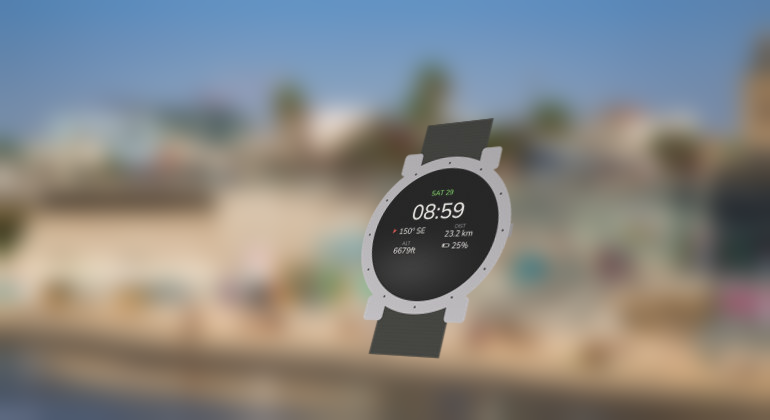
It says 8:59
